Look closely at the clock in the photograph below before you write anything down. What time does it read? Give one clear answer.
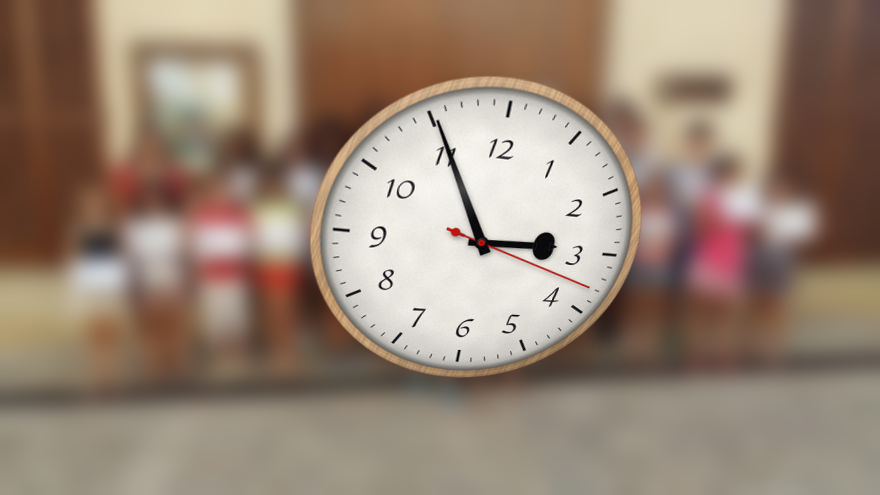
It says 2:55:18
